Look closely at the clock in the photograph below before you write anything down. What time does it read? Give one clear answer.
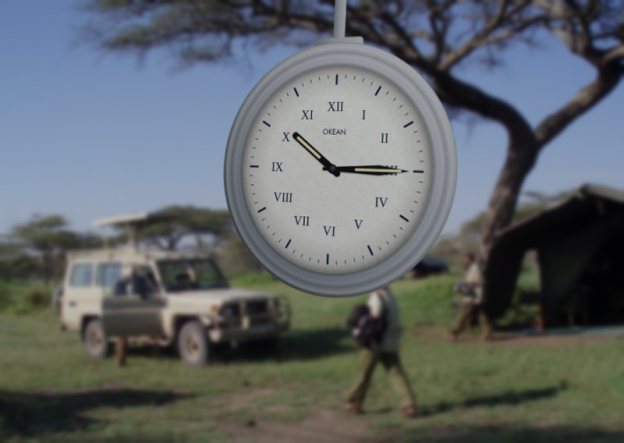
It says 10:15
